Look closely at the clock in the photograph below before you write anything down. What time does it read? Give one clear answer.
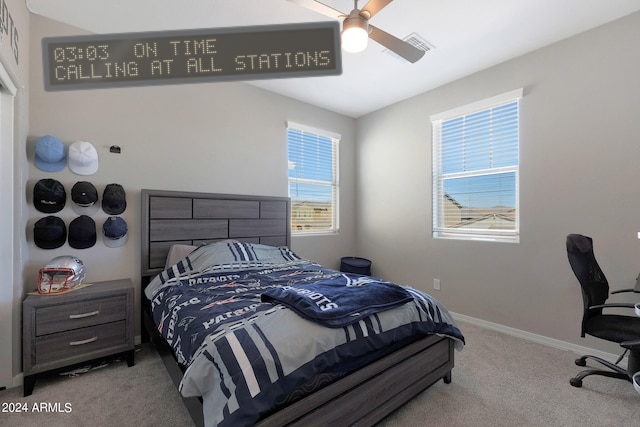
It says 3:03
